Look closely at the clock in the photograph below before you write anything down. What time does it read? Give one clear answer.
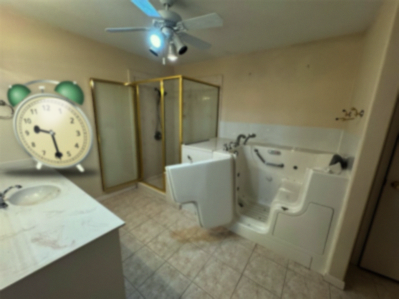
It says 9:29
